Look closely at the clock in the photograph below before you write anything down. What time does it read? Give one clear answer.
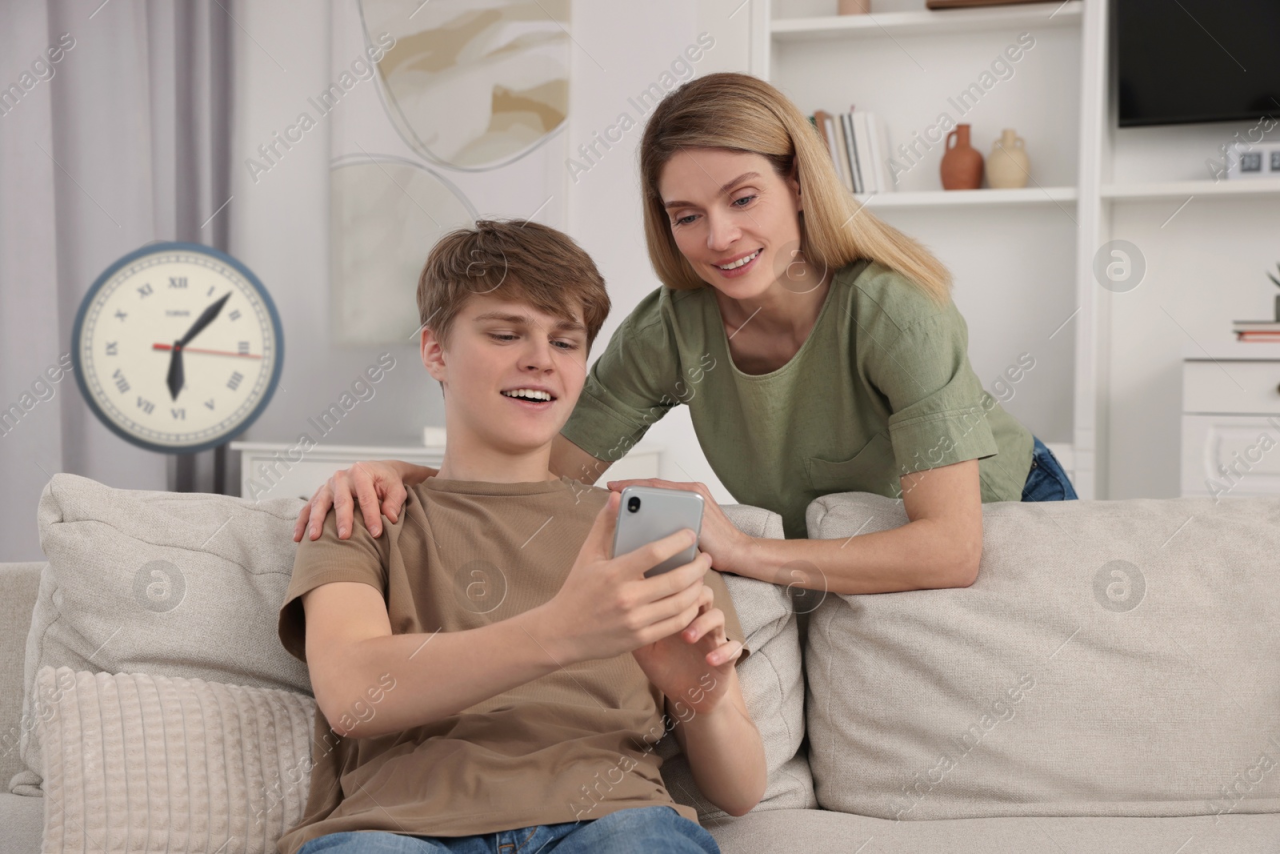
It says 6:07:16
